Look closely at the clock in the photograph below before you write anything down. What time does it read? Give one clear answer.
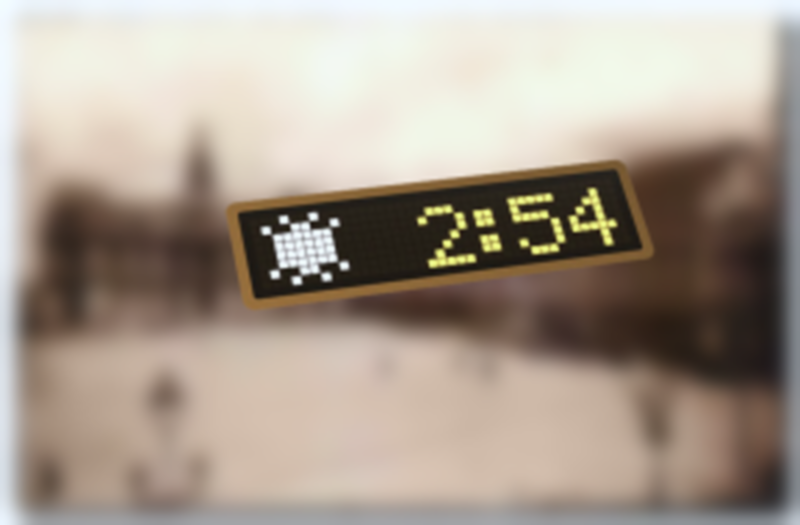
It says 2:54
